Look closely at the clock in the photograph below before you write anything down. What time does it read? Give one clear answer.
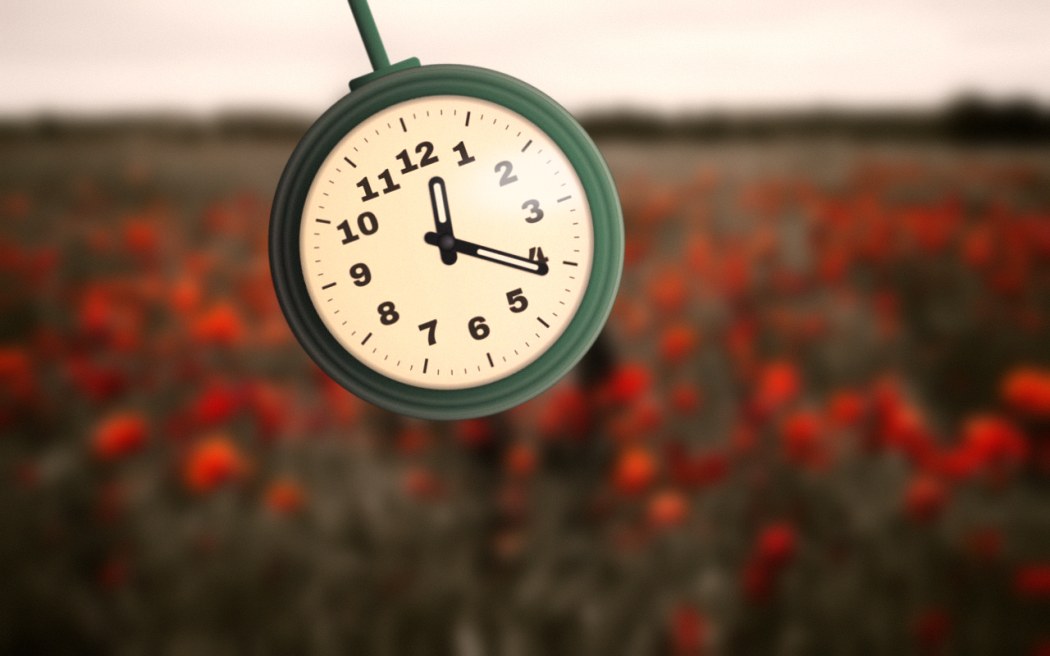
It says 12:21
